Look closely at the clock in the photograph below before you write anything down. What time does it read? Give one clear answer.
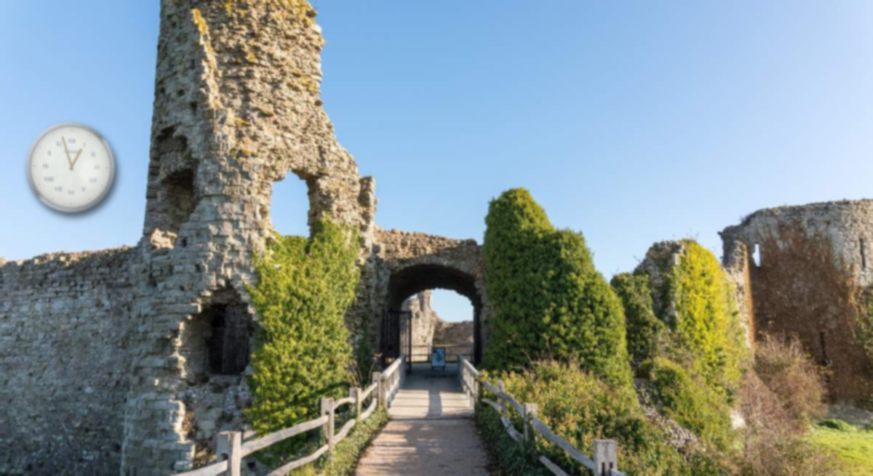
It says 12:57
